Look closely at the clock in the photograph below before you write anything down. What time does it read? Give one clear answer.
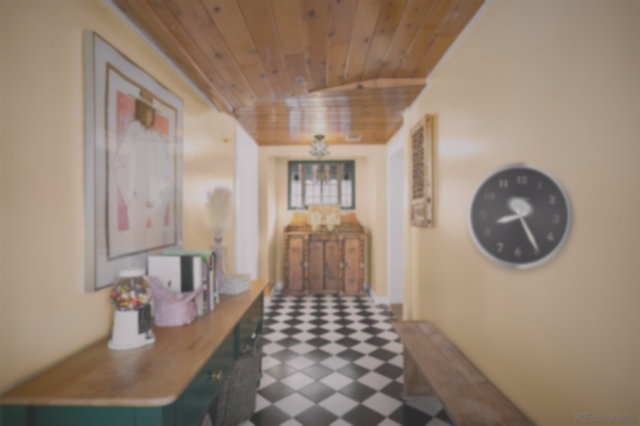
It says 8:25
